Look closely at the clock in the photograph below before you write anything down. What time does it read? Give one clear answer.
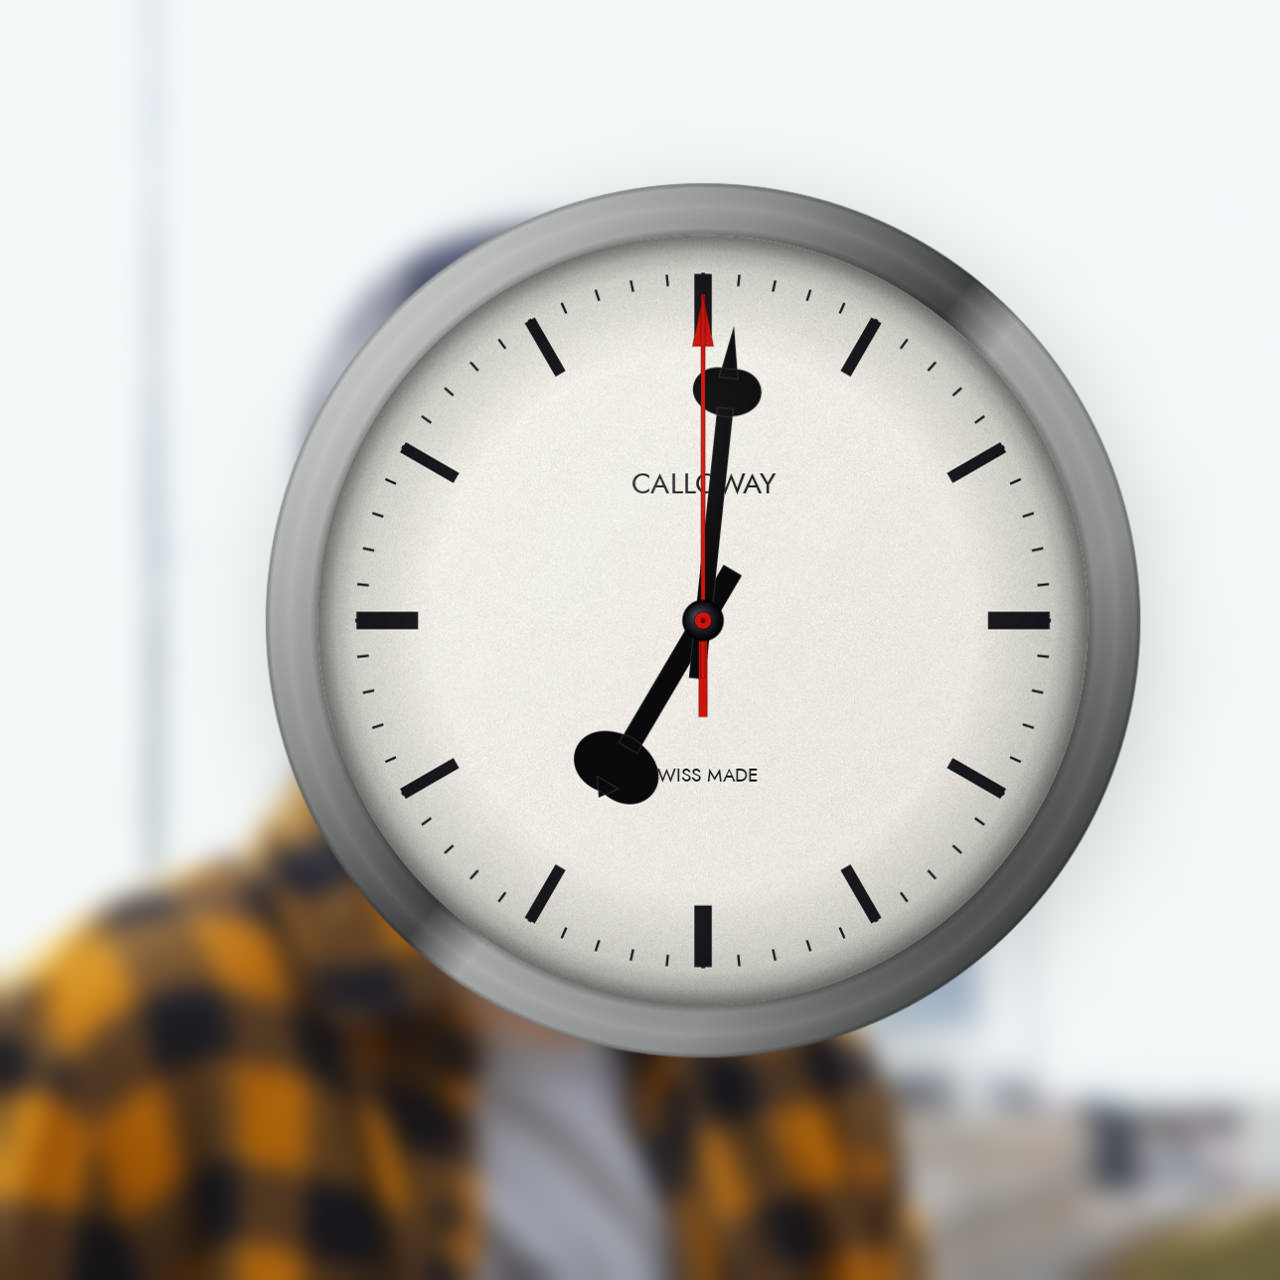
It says 7:01:00
